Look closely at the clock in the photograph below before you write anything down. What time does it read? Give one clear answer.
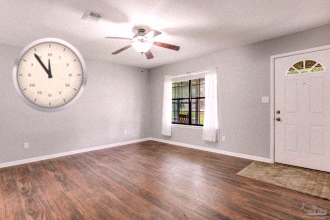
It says 11:54
